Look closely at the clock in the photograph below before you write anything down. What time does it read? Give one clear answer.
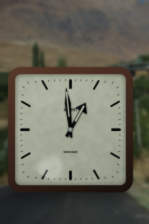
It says 12:59
